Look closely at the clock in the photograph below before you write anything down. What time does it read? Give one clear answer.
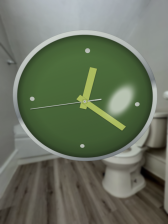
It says 12:20:43
